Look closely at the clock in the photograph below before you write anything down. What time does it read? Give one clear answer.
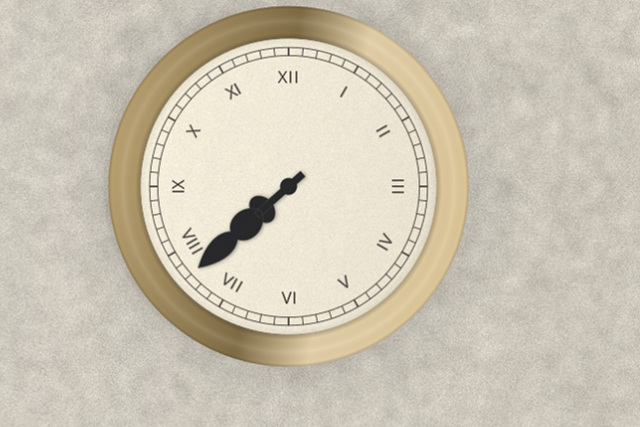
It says 7:38
